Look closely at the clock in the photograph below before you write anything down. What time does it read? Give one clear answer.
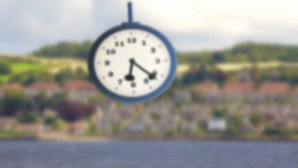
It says 6:22
